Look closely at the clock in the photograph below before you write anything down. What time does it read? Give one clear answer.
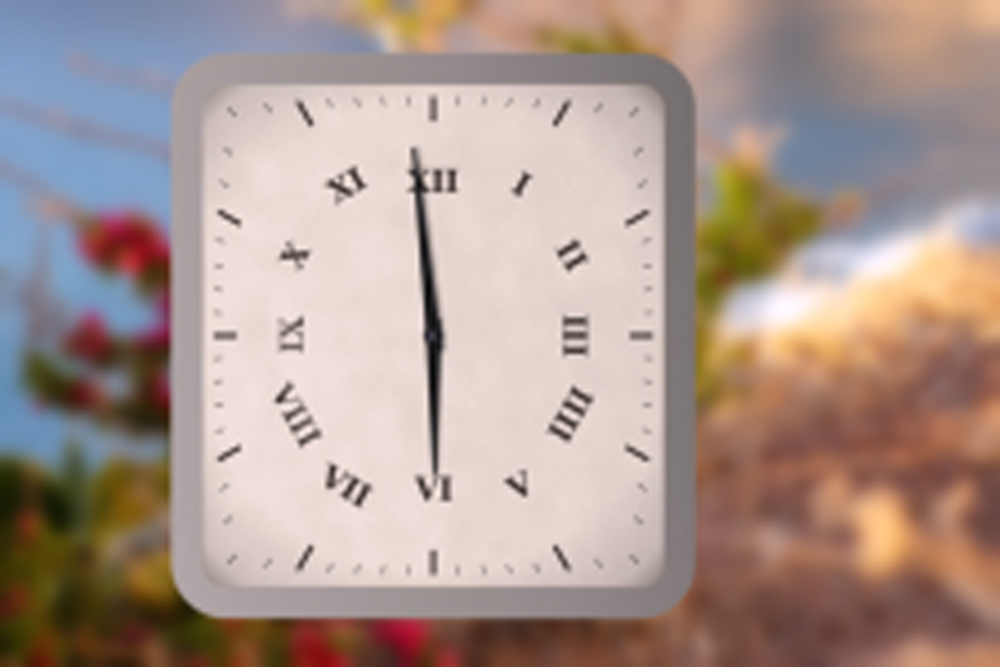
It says 5:59
